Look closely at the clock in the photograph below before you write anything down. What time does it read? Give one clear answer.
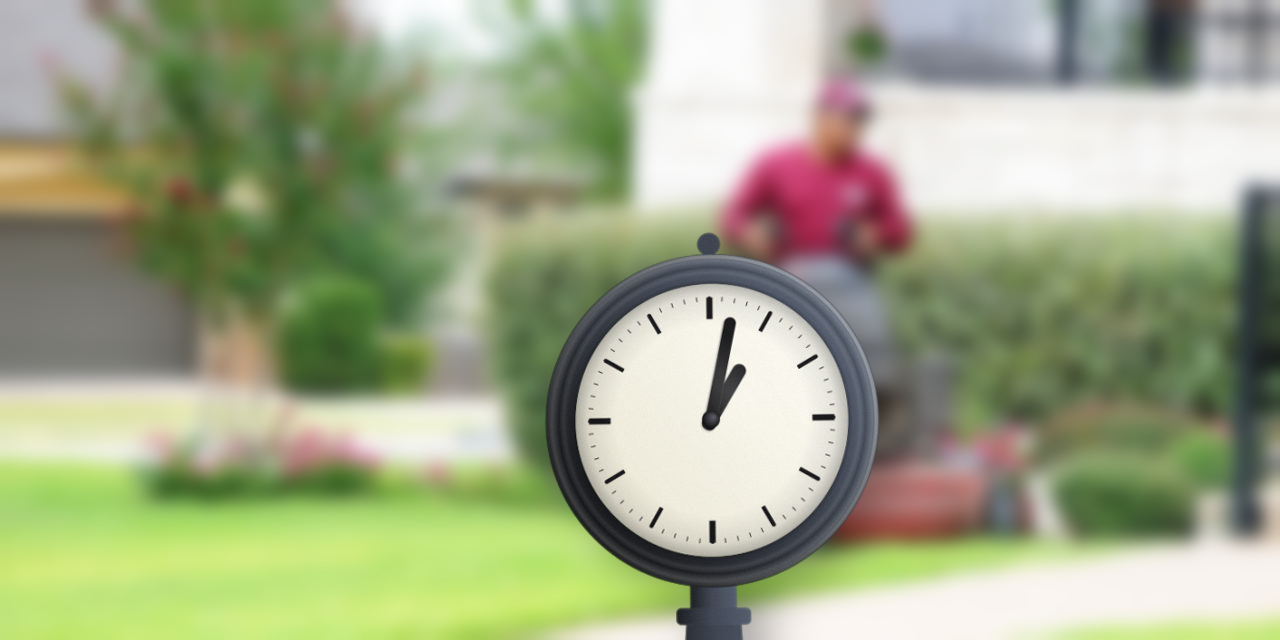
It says 1:02
